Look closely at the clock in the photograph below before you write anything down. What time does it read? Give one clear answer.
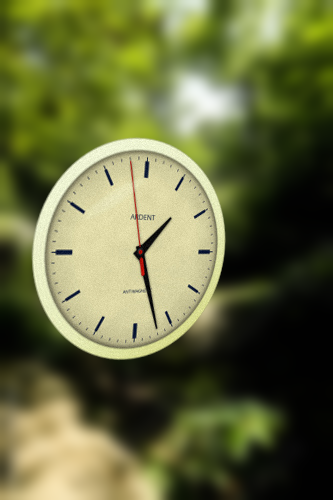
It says 1:26:58
